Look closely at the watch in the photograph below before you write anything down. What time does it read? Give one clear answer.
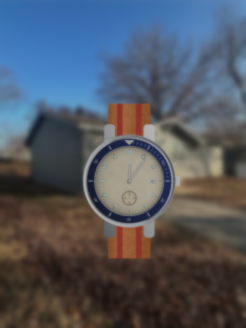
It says 12:06
